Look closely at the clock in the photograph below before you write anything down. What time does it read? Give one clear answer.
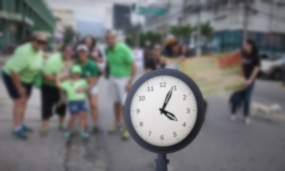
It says 4:04
